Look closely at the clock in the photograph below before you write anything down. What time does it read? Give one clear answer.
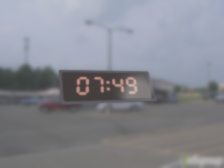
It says 7:49
